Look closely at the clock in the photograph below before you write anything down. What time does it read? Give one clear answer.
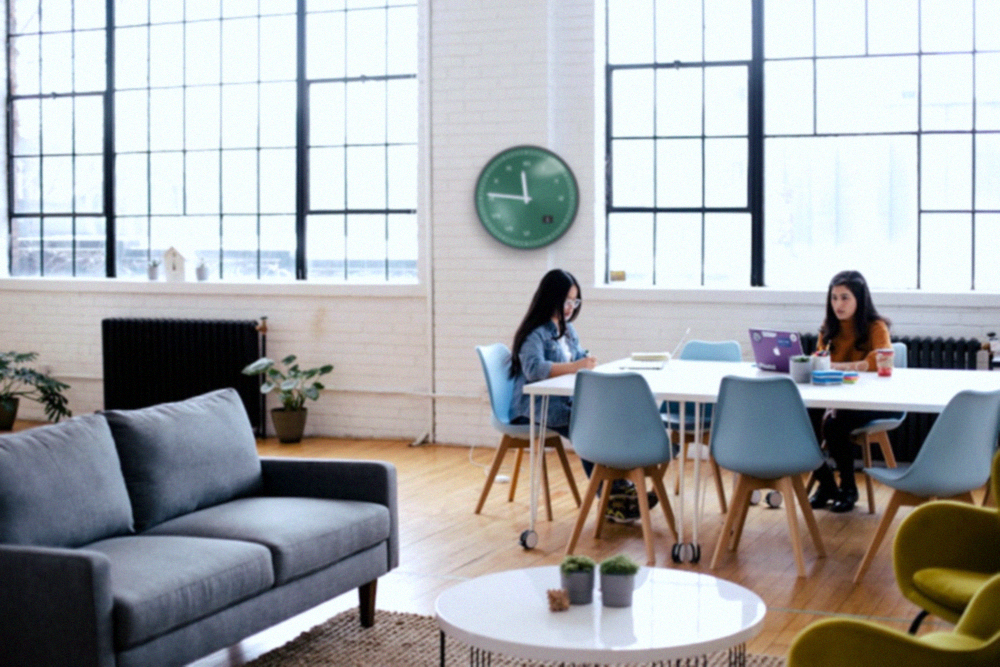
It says 11:46
